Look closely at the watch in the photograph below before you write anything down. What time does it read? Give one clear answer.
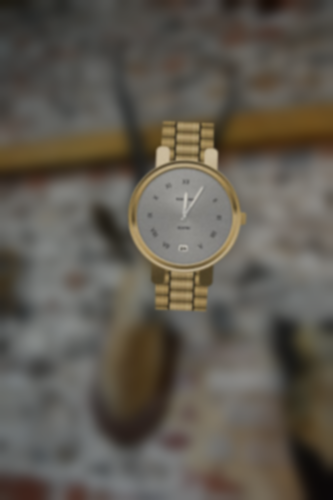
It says 12:05
